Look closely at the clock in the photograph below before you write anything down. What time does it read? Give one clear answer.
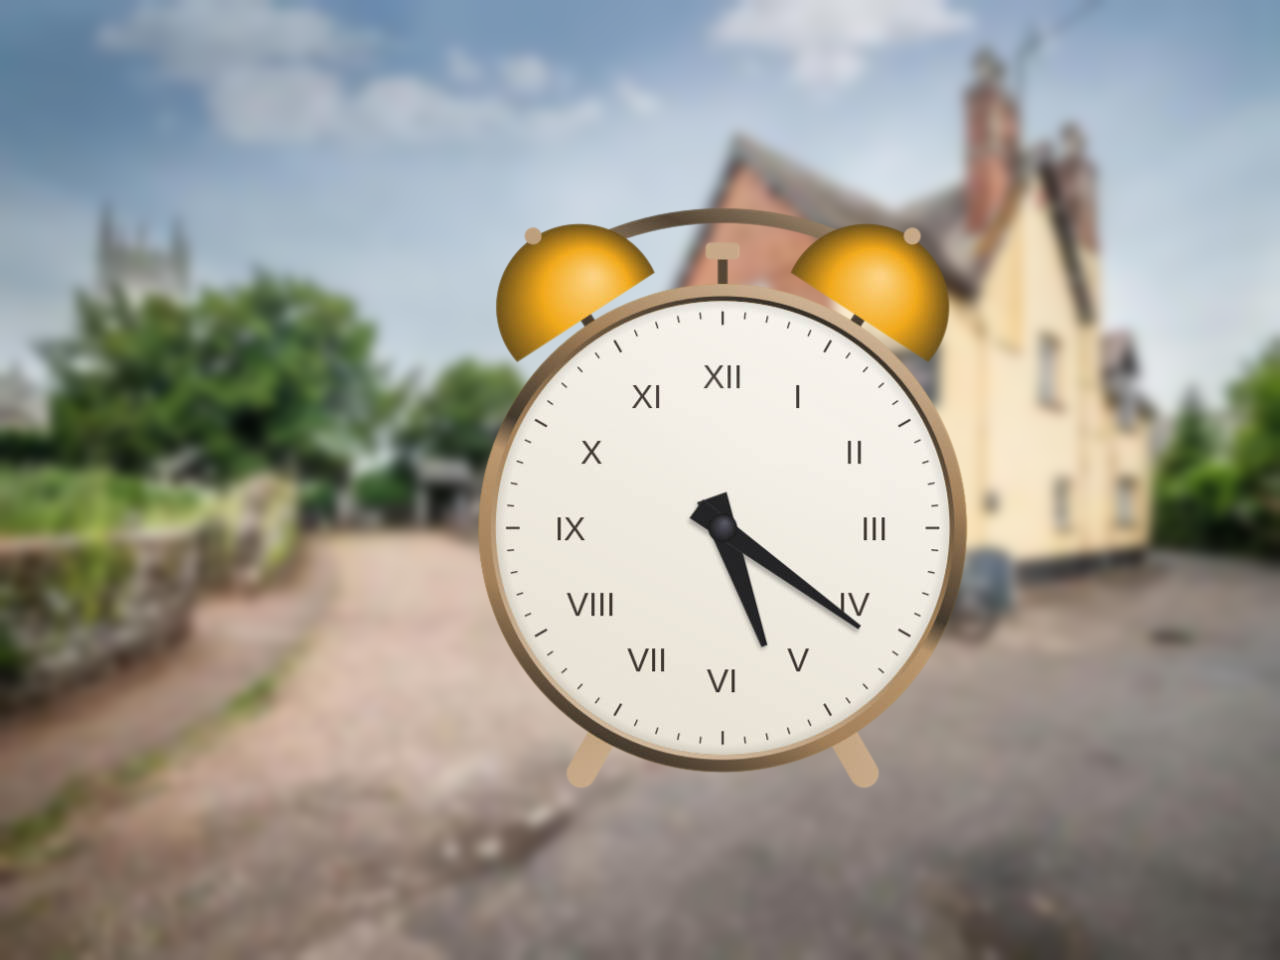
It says 5:21
